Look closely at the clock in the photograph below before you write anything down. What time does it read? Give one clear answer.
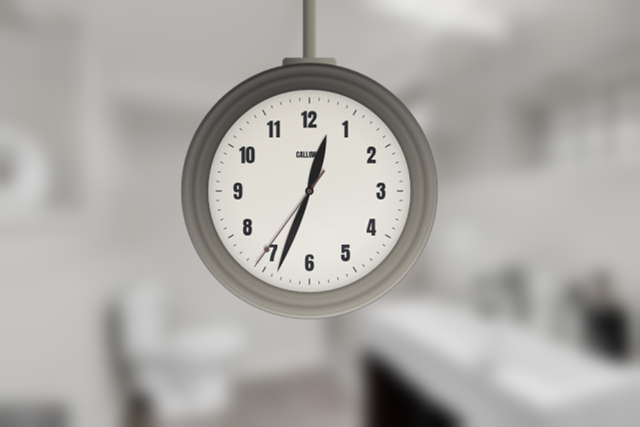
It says 12:33:36
